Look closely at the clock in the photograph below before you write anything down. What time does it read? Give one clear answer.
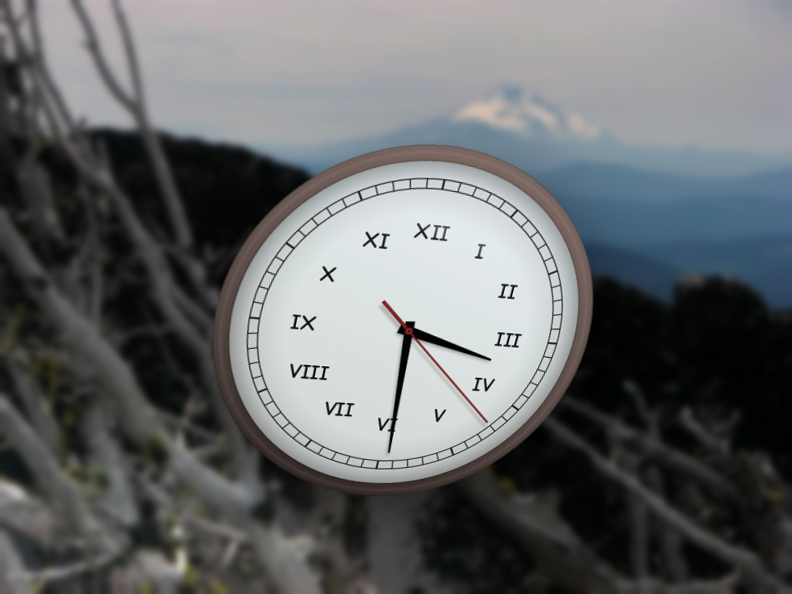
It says 3:29:22
